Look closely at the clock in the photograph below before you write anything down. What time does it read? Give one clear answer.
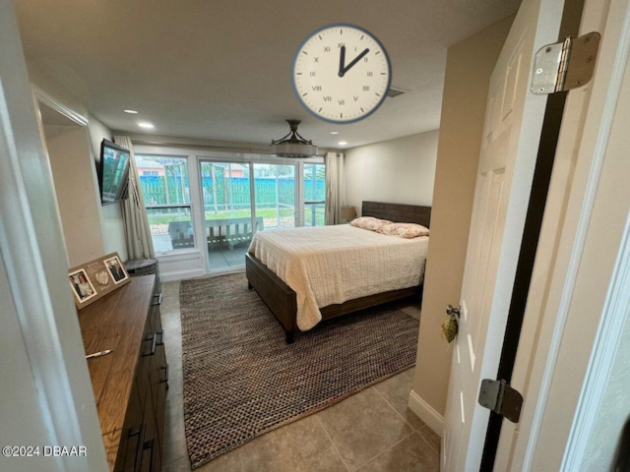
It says 12:08
